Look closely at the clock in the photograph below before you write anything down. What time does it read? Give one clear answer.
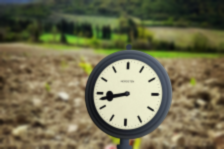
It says 8:43
